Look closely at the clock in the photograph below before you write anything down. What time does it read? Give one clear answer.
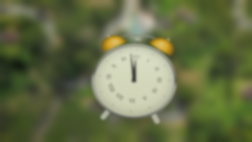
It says 11:58
